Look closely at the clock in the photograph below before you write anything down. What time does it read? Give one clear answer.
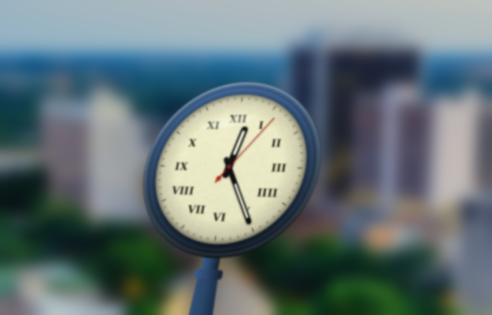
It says 12:25:06
